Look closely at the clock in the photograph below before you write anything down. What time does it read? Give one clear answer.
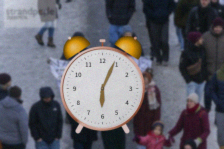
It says 6:04
